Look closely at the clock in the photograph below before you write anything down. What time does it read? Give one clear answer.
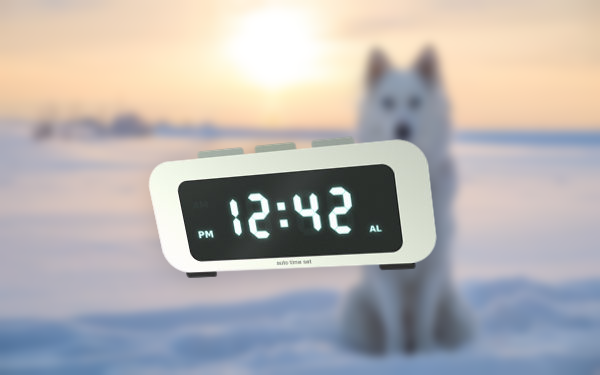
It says 12:42
